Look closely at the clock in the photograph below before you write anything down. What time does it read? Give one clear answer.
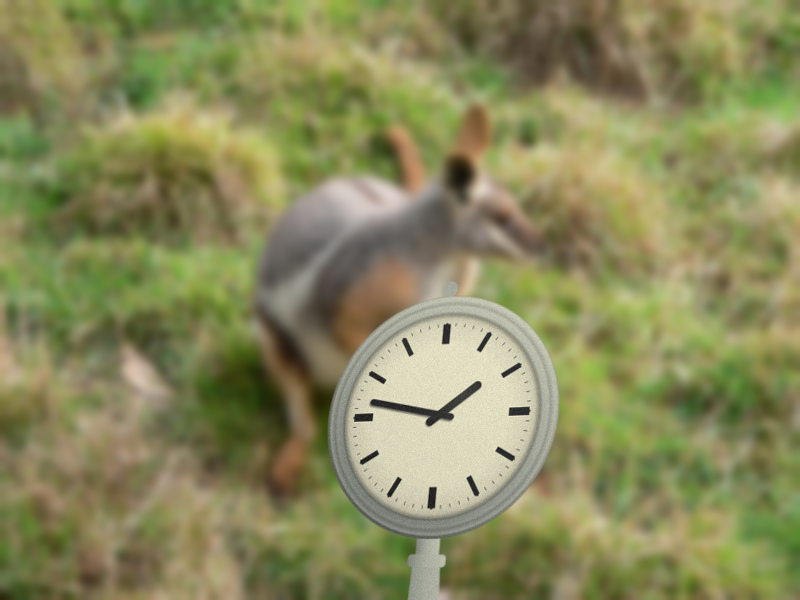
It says 1:47
